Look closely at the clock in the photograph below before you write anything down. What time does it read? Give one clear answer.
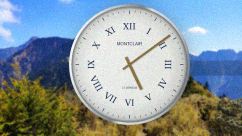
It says 5:09
